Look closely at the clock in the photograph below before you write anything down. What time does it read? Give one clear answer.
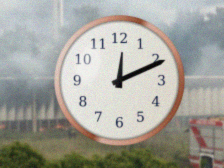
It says 12:11
